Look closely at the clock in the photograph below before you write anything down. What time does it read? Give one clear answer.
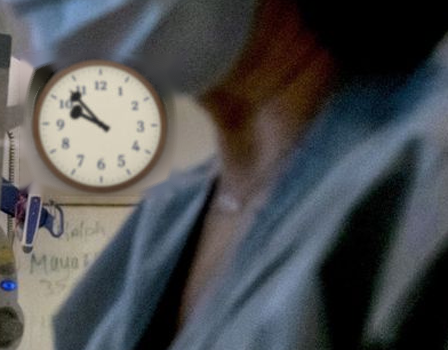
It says 9:53
